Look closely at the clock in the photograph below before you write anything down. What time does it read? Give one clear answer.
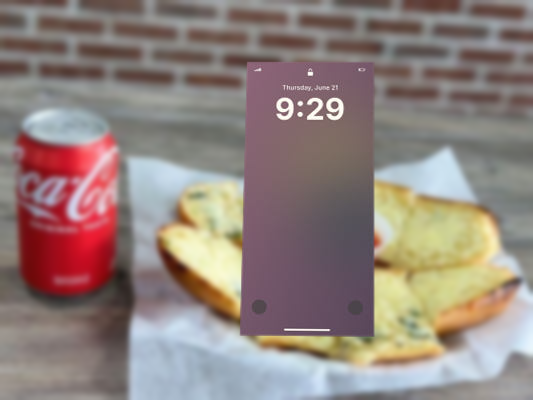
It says 9:29
